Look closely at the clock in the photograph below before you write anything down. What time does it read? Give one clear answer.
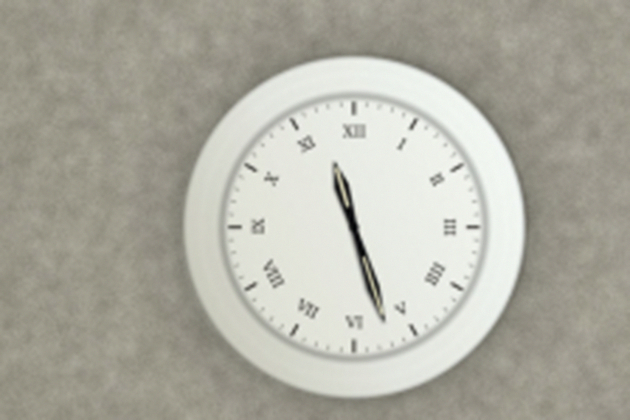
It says 11:27
